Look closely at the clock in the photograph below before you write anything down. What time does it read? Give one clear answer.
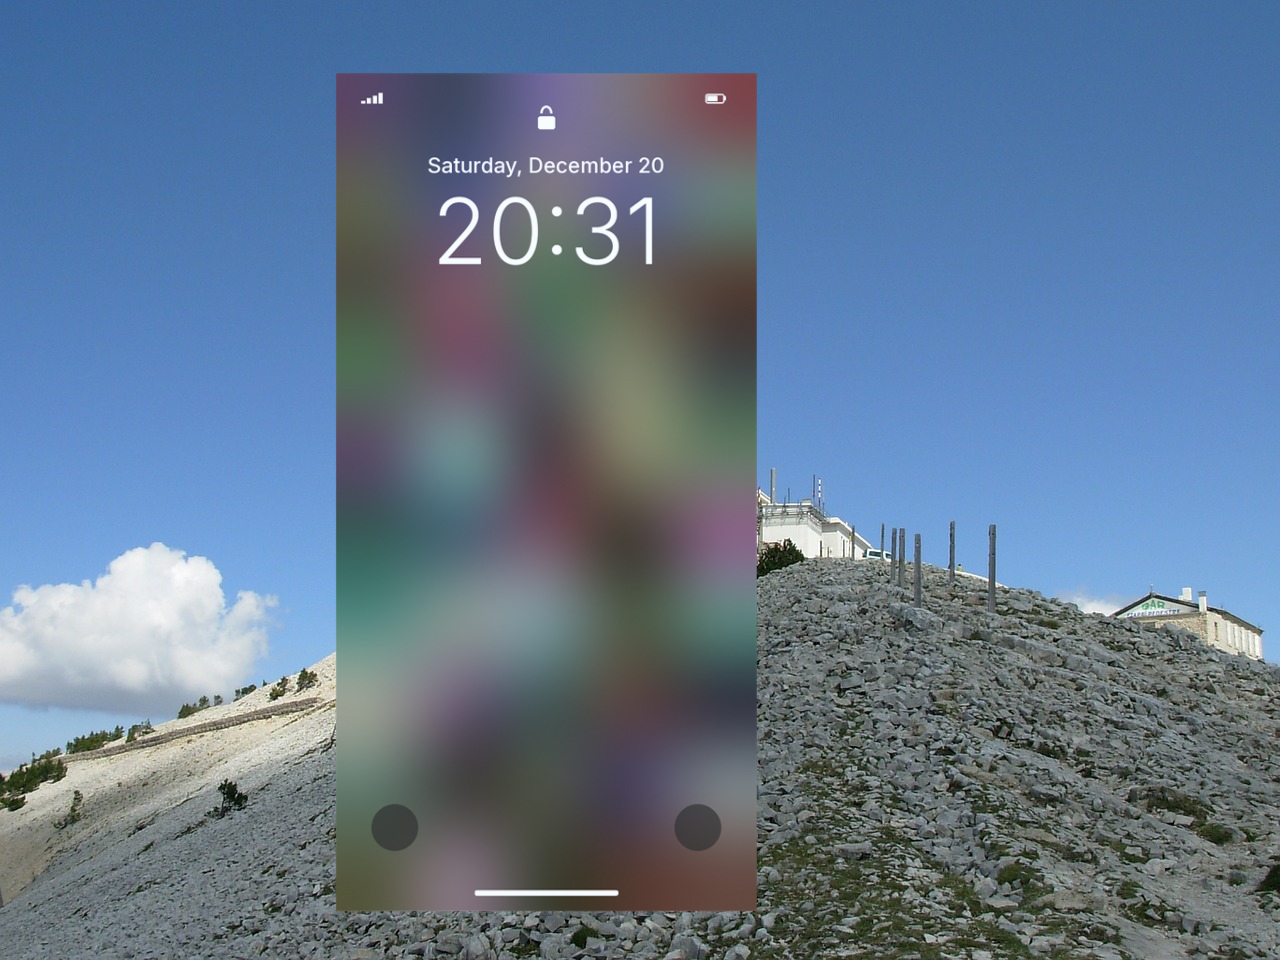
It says 20:31
